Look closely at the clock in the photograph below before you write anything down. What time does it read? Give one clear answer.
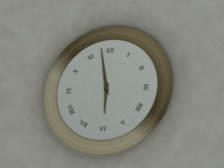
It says 5:58
